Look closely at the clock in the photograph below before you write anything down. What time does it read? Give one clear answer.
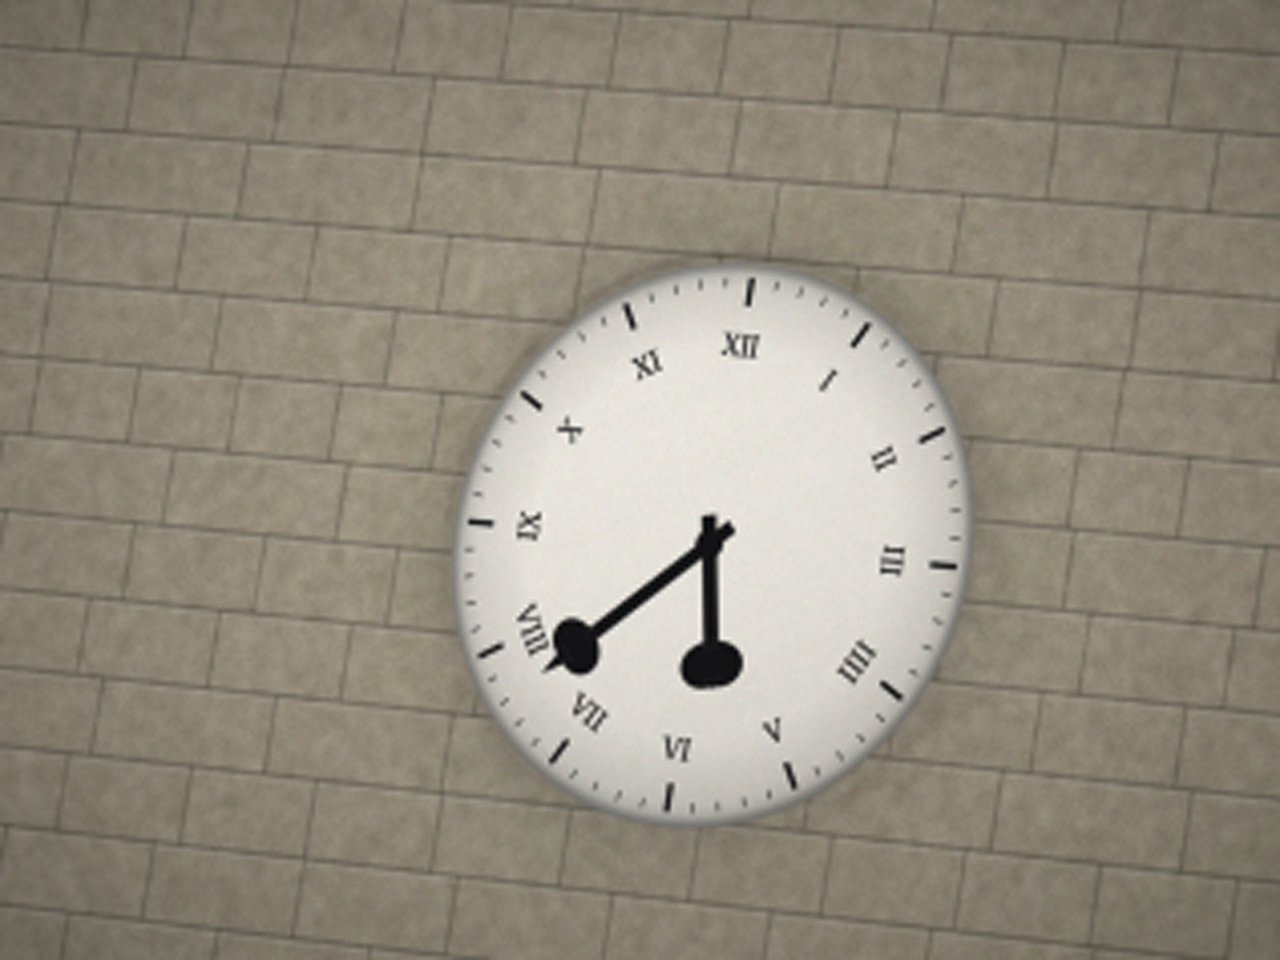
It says 5:38
